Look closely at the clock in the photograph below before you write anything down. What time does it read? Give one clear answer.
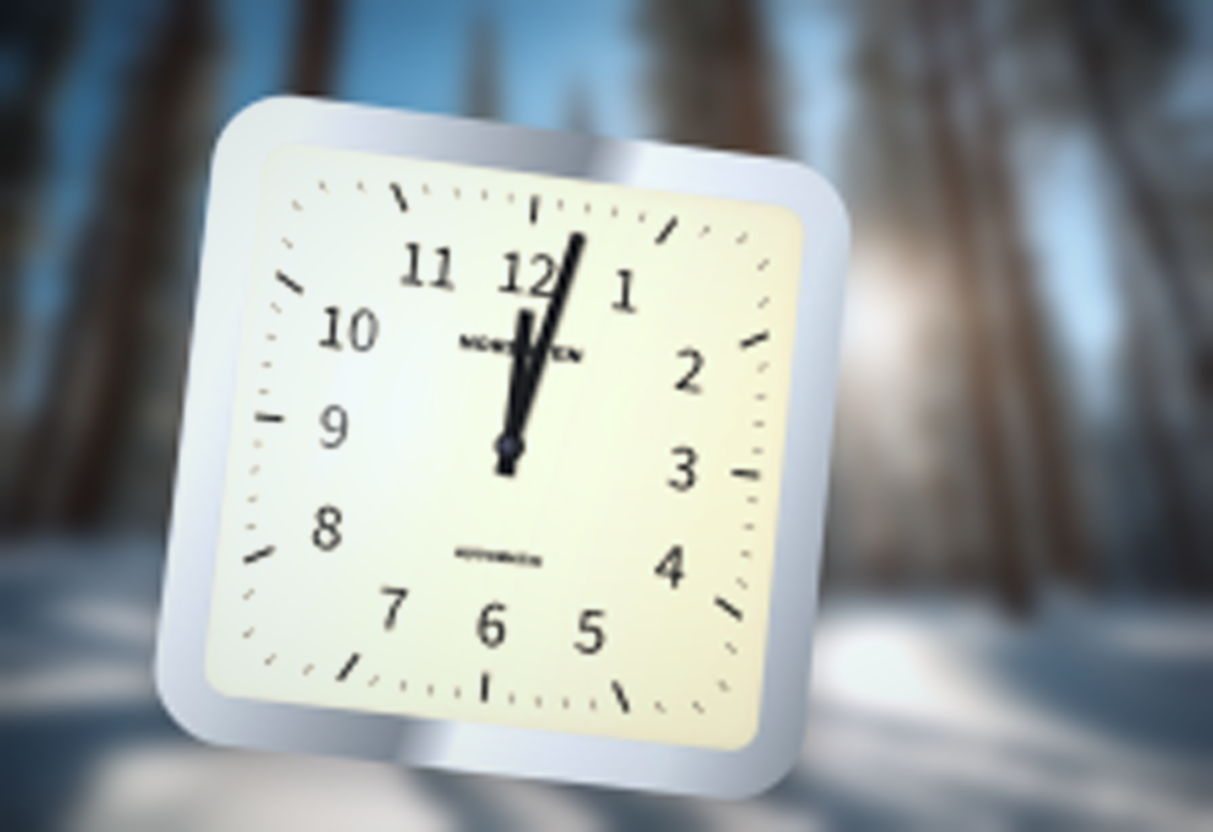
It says 12:02
